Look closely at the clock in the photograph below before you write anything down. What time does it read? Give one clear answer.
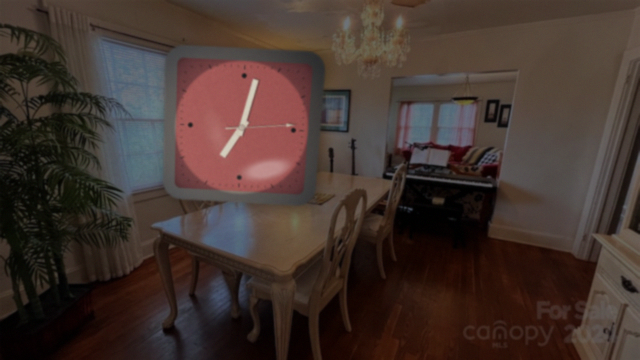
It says 7:02:14
